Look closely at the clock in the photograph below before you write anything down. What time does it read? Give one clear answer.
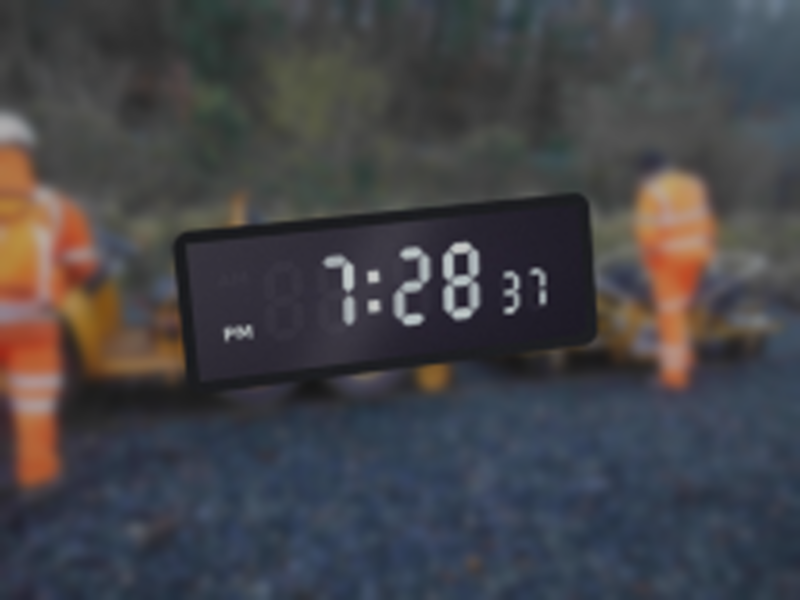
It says 7:28:37
